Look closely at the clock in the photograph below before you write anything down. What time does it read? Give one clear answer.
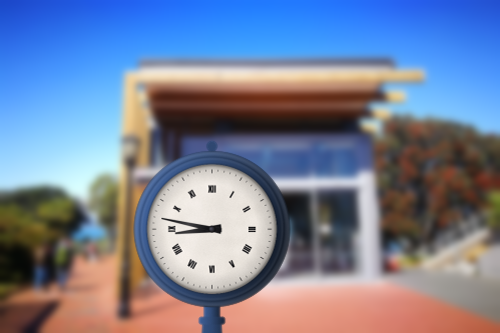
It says 8:47
